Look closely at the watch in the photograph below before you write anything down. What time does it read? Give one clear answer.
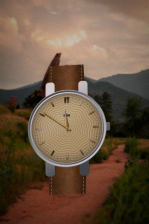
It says 11:51
